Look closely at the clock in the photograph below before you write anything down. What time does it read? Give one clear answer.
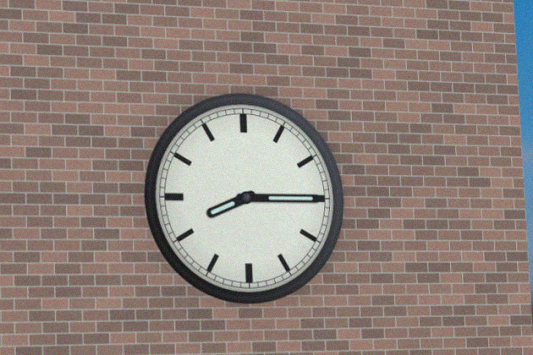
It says 8:15
